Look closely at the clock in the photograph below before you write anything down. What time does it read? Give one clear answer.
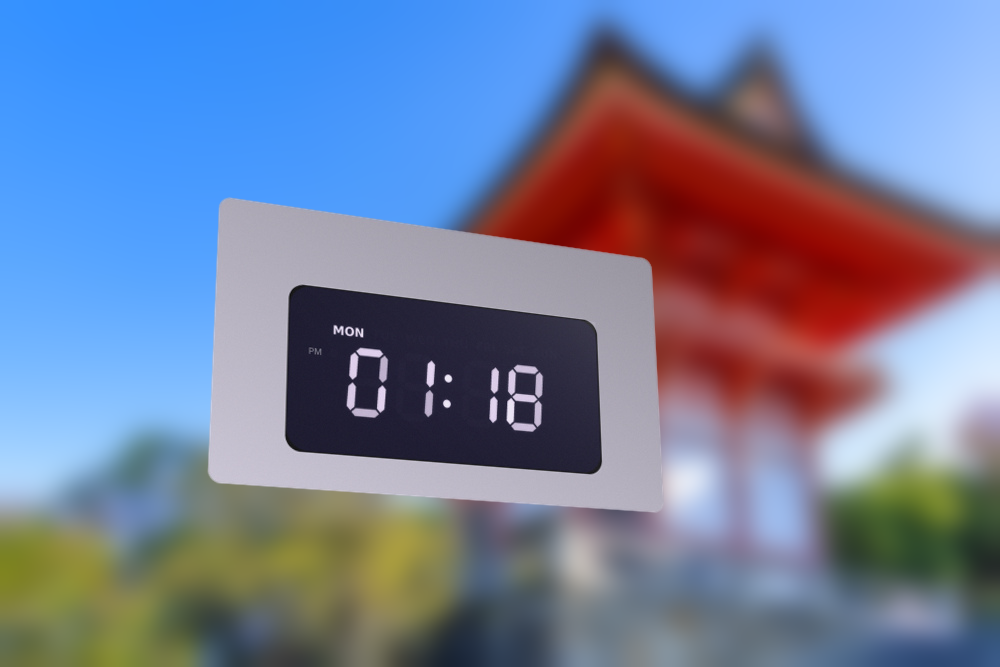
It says 1:18
